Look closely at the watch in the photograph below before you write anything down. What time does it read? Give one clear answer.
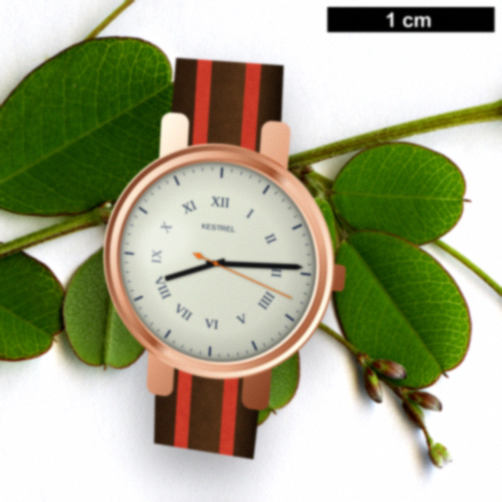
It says 8:14:18
